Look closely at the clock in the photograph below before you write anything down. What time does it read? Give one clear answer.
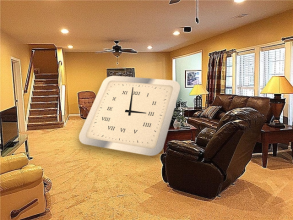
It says 2:58
